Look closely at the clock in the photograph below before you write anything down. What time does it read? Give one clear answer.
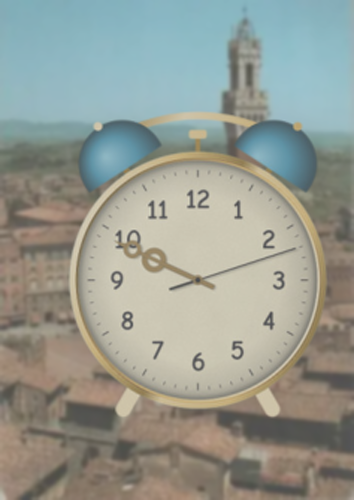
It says 9:49:12
